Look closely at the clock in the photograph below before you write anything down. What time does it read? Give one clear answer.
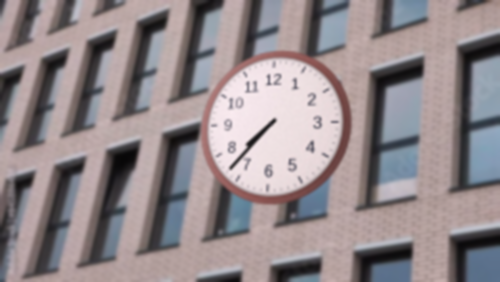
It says 7:37
